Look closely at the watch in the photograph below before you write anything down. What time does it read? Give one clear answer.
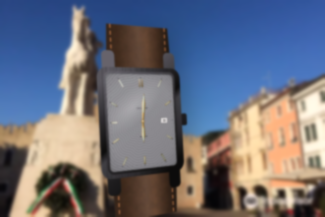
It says 6:01
